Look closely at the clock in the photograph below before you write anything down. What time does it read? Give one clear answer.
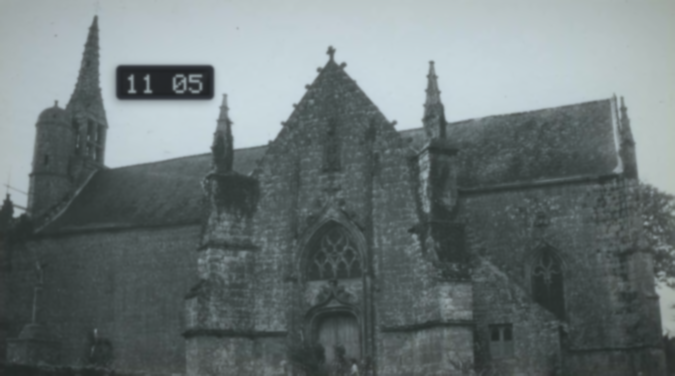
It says 11:05
